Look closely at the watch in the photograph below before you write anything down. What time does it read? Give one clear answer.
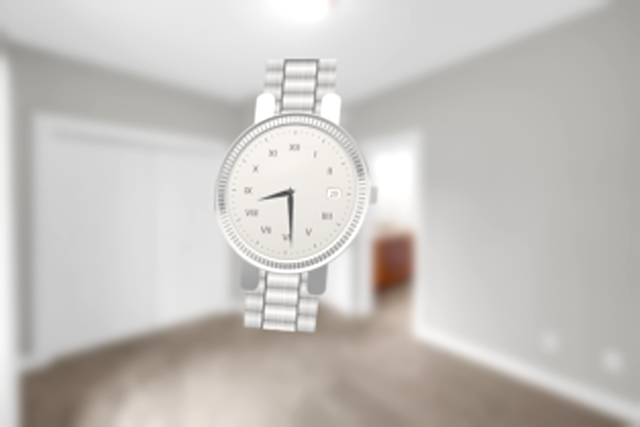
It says 8:29
